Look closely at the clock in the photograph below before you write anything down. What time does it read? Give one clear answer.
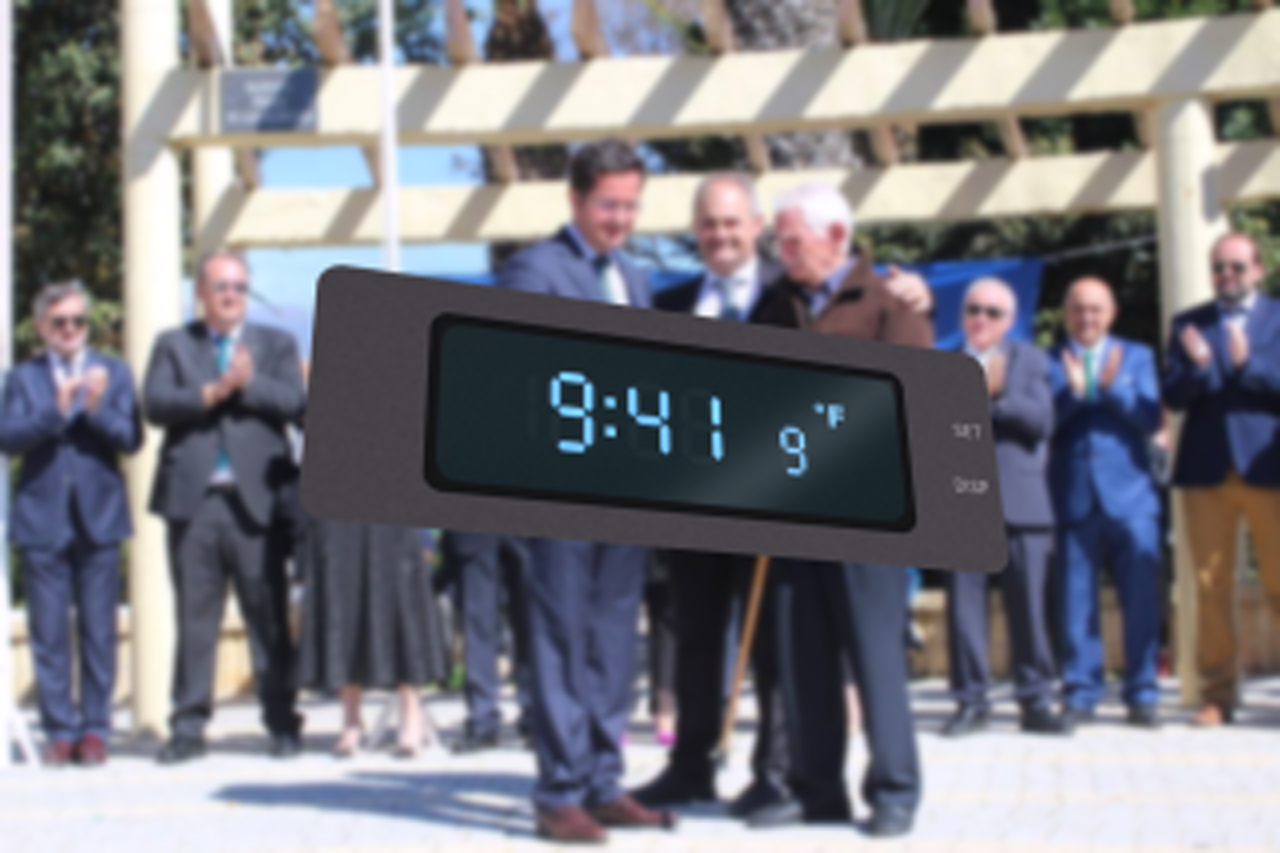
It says 9:41
